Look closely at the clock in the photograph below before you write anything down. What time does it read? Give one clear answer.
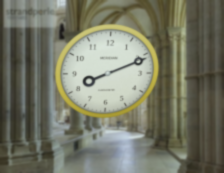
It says 8:11
